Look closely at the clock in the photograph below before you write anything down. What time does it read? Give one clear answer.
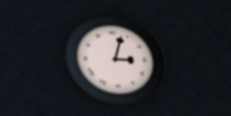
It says 3:03
